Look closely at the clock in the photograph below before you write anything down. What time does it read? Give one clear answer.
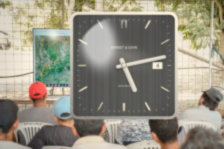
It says 5:13
